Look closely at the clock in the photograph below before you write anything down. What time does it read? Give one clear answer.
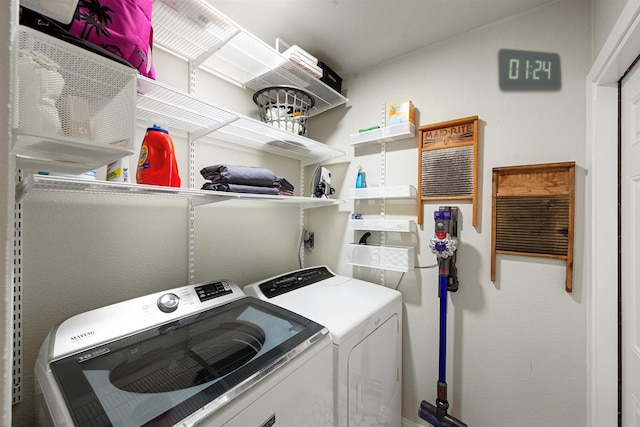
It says 1:24
